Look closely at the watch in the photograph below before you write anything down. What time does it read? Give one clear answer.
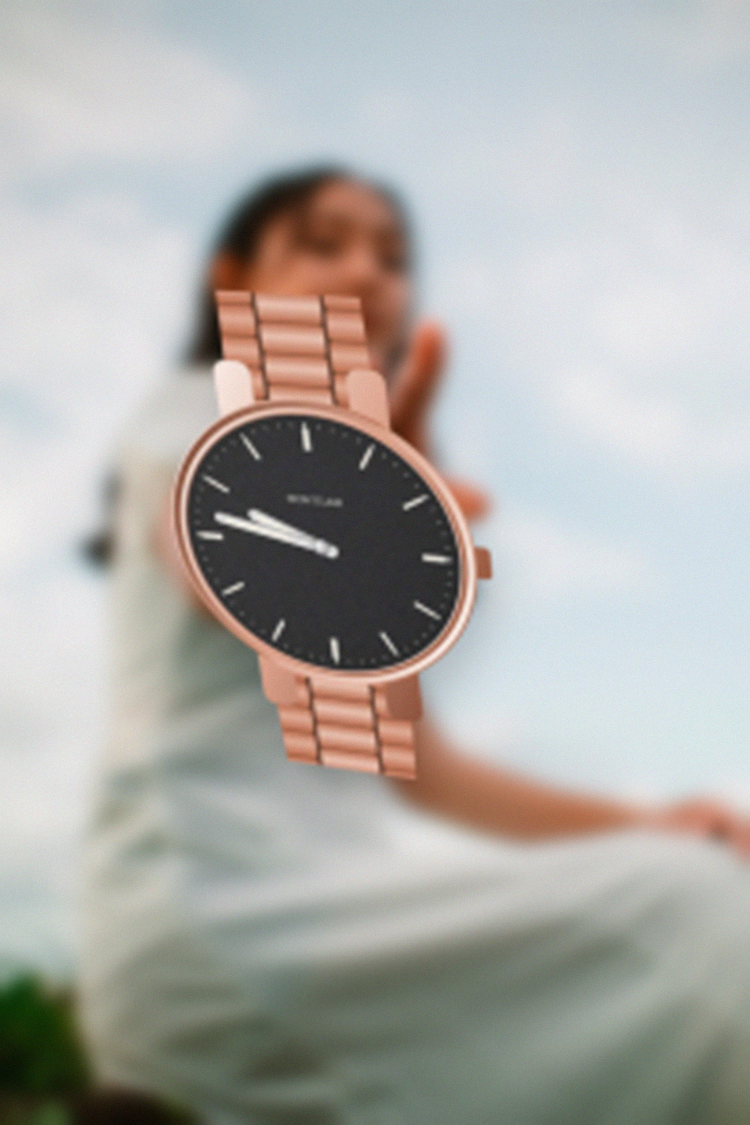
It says 9:47
